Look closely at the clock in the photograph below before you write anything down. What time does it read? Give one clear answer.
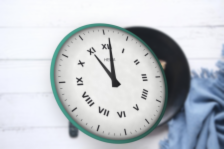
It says 11:01
